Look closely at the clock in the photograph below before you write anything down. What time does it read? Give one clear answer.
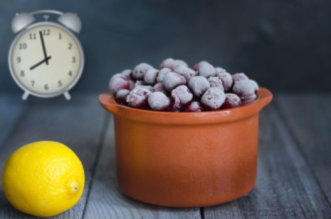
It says 7:58
